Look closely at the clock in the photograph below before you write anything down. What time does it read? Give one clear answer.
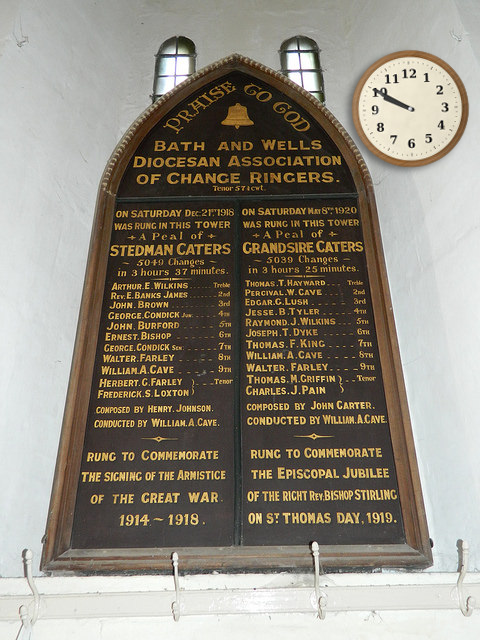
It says 9:50
